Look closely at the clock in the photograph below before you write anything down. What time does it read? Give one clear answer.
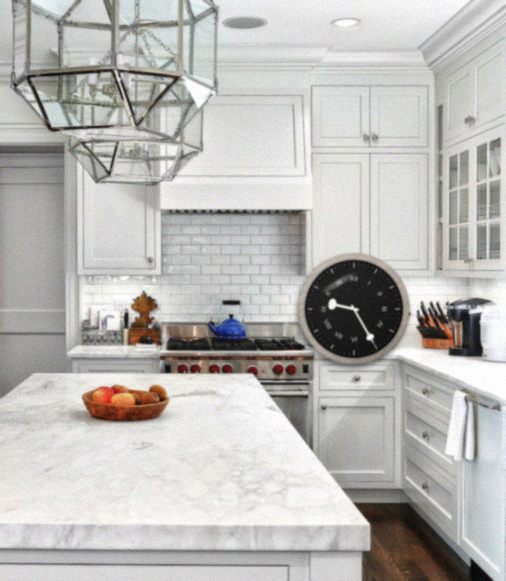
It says 9:25
